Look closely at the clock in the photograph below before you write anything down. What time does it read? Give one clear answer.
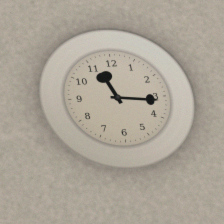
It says 11:16
